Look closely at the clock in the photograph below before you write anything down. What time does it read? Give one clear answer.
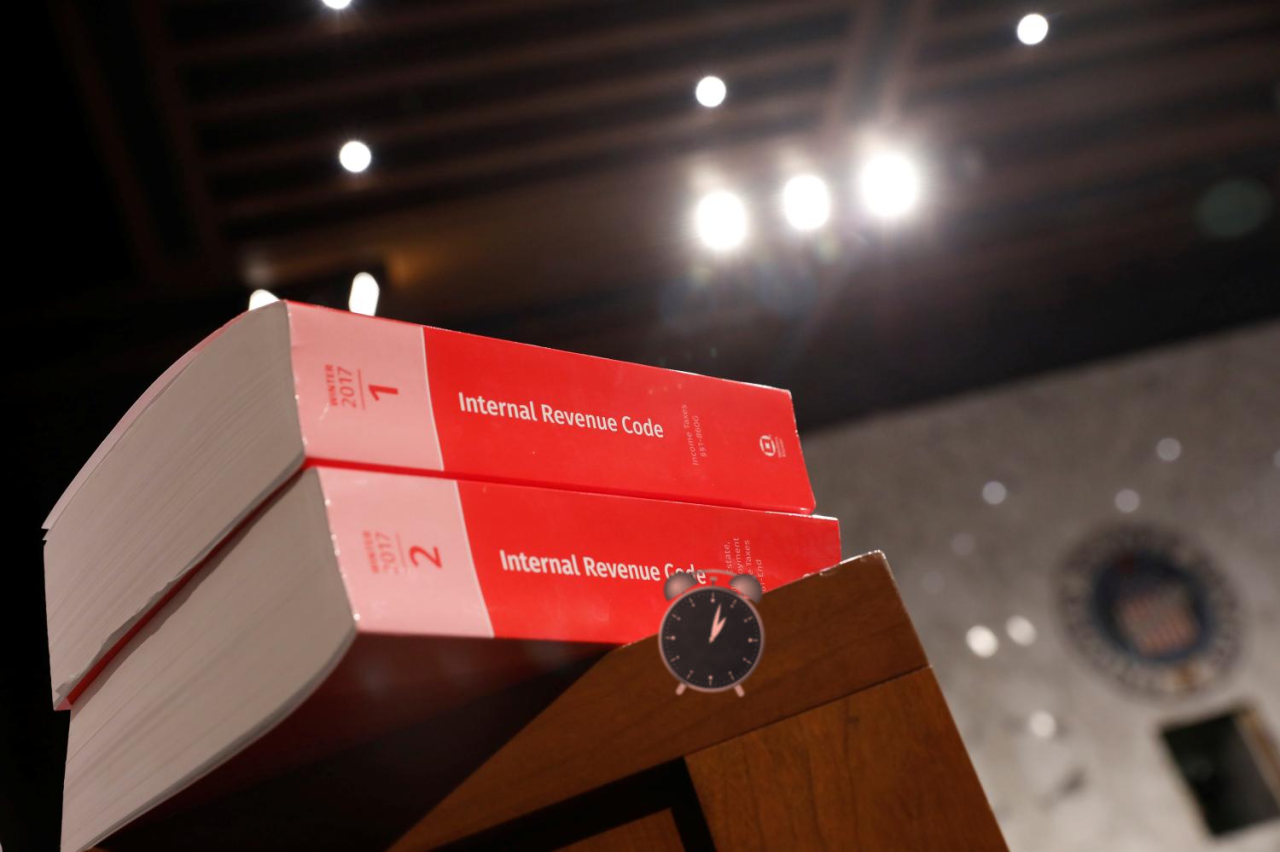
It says 1:02
